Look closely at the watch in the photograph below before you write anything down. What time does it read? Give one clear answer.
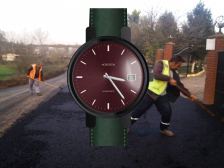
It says 3:24
